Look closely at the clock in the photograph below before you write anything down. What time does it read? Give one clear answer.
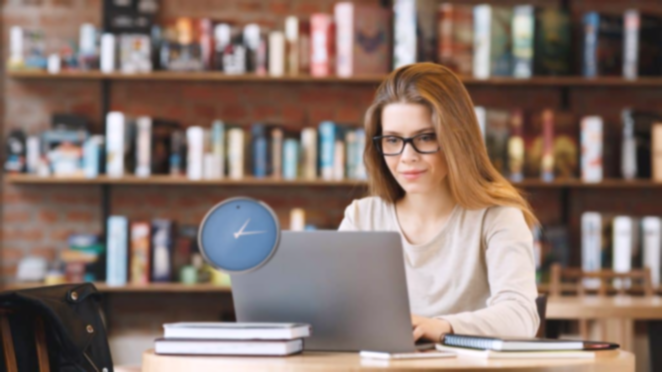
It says 1:15
